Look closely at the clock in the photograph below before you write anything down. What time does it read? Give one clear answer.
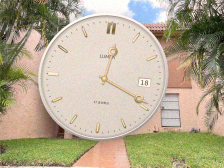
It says 12:19
